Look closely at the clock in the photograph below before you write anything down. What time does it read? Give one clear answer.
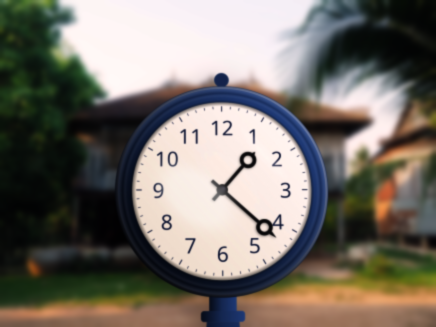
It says 1:22
